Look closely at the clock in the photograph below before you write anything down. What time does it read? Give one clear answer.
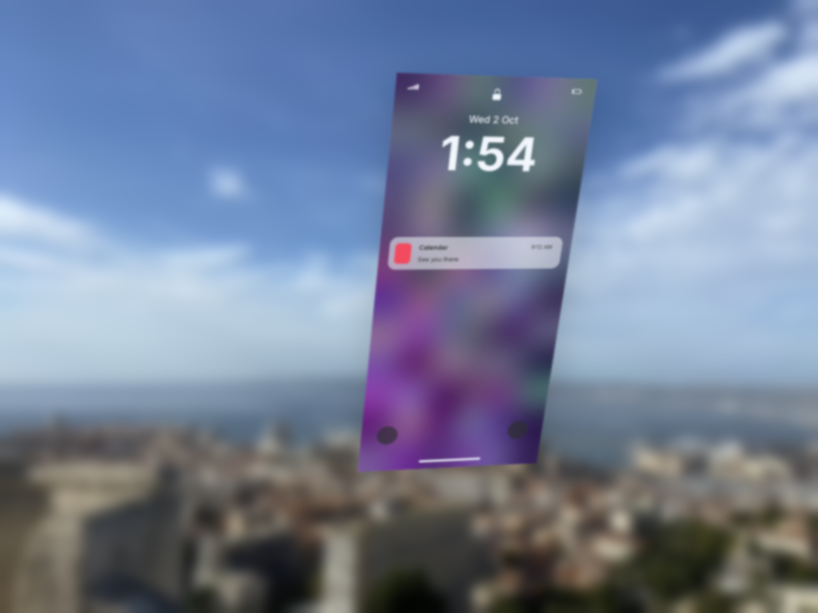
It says 1:54
